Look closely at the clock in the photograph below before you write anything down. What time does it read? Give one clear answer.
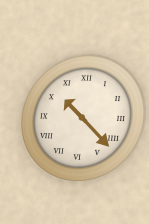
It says 10:22
